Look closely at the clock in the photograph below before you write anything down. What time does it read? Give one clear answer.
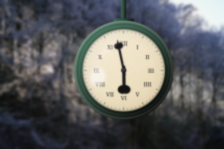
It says 5:58
